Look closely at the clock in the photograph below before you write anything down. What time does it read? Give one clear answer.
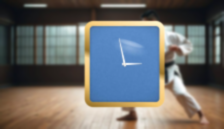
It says 2:58
